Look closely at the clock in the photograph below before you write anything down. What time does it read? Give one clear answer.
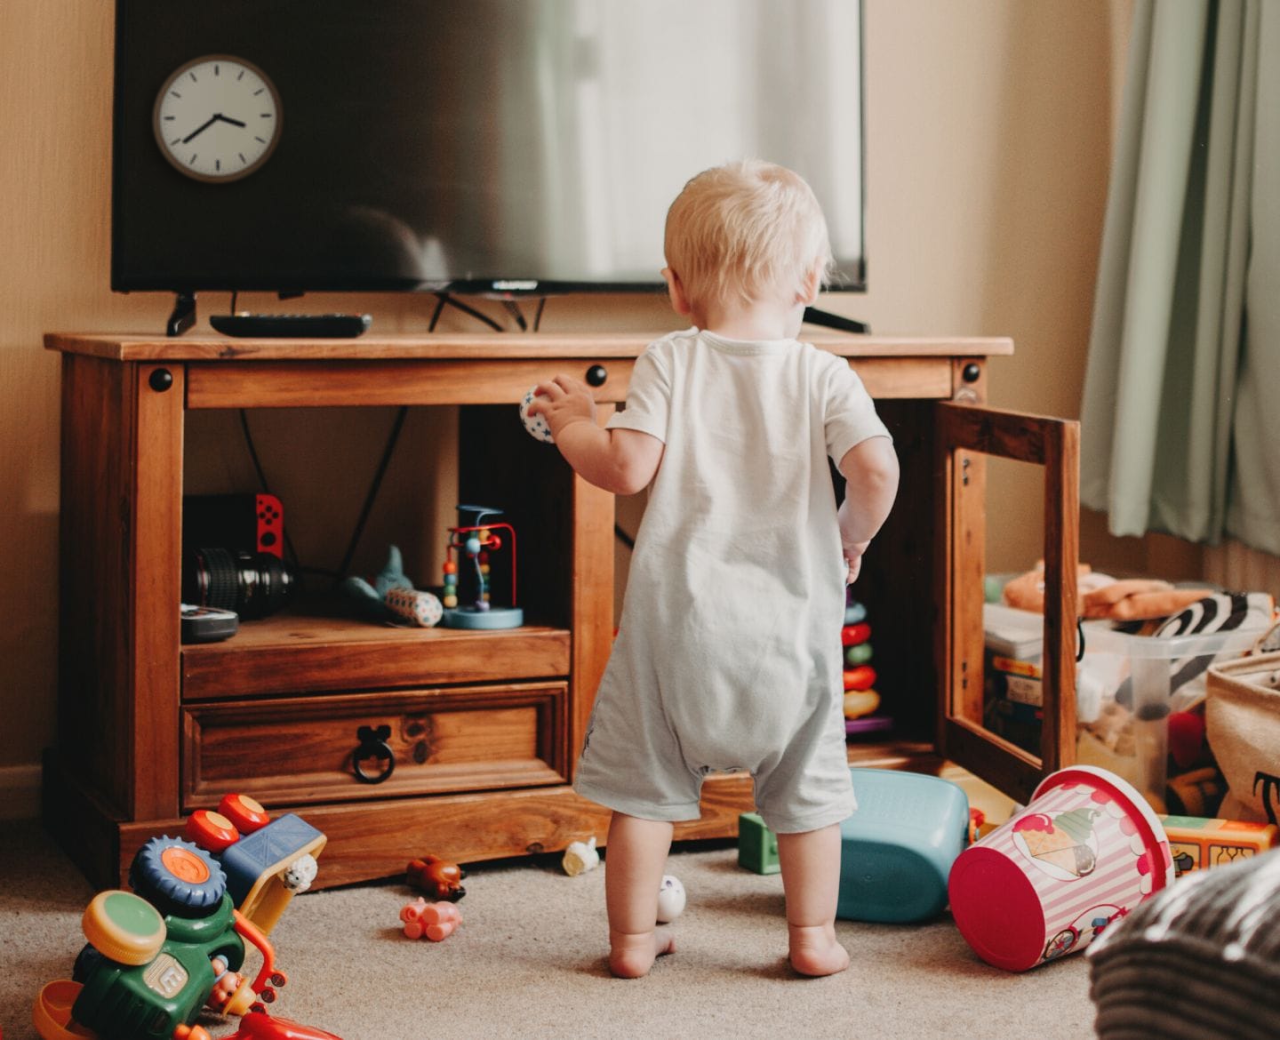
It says 3:39
